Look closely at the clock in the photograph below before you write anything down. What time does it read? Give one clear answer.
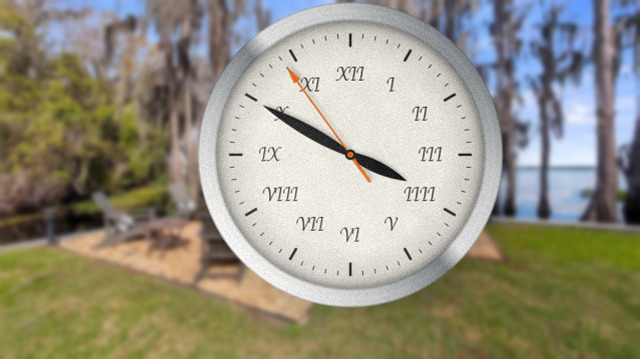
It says 3:49:54
